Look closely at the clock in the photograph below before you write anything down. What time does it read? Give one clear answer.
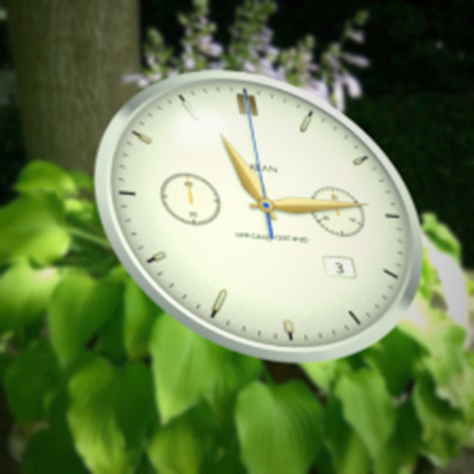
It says 11:14
